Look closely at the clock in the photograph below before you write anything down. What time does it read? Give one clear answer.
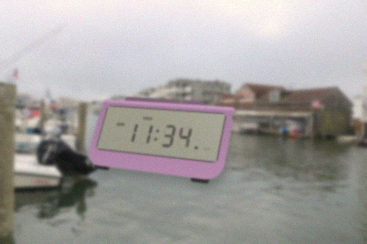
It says 11:34
